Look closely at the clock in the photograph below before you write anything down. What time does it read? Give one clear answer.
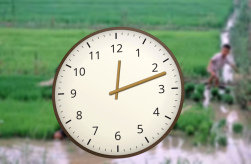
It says 12:12
